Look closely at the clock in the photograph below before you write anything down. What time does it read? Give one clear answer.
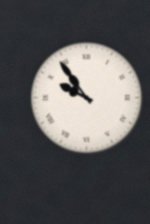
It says 9:54
